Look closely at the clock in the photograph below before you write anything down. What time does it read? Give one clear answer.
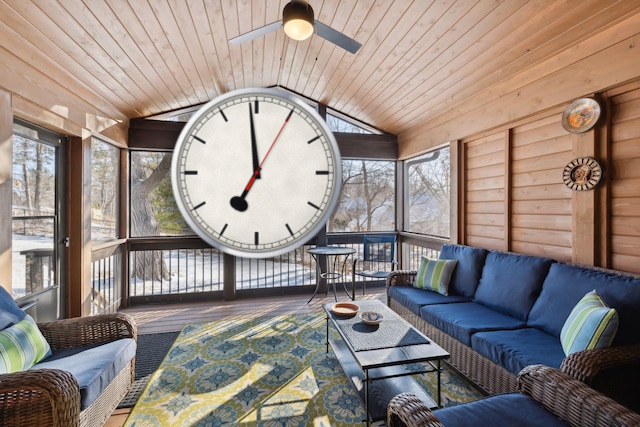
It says 6:59:05
